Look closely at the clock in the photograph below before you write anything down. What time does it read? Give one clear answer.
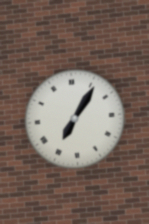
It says 7:06
